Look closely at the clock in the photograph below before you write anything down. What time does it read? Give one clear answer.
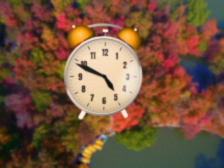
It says 4:49
